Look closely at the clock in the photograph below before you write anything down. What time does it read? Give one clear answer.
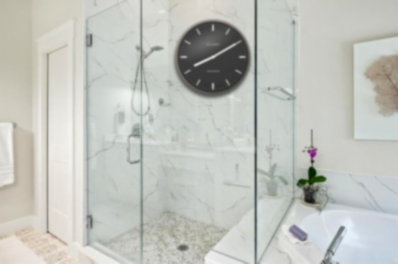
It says 8:10
